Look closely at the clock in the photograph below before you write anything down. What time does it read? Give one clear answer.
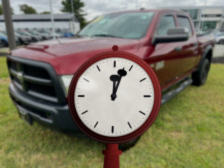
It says 12:03
